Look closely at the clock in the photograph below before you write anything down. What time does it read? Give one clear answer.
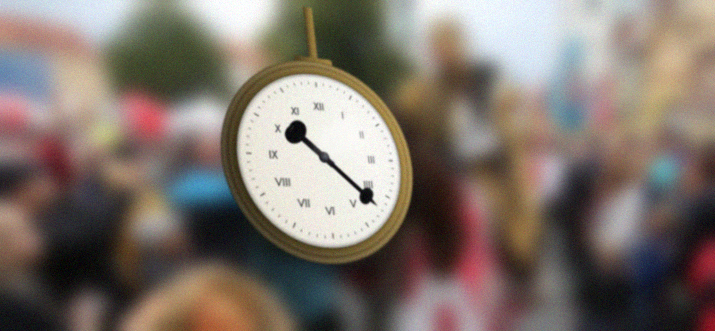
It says 10:22
